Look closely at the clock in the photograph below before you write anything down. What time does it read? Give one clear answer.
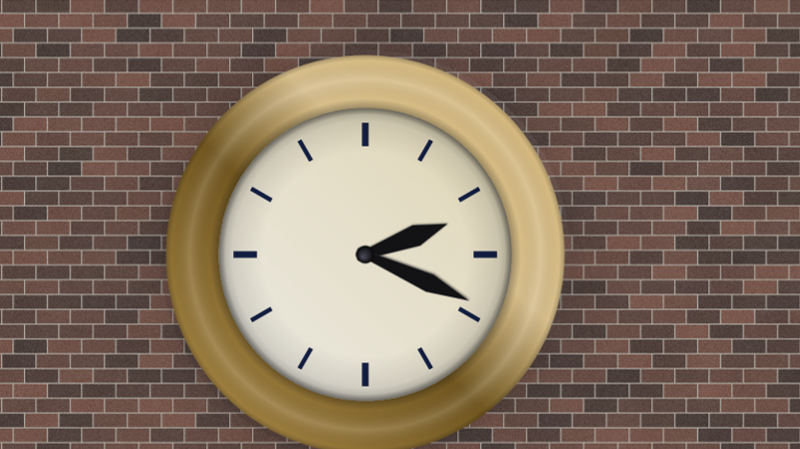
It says 2:19
